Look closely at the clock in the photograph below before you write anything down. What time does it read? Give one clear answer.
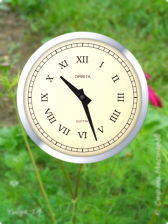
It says 10:27
